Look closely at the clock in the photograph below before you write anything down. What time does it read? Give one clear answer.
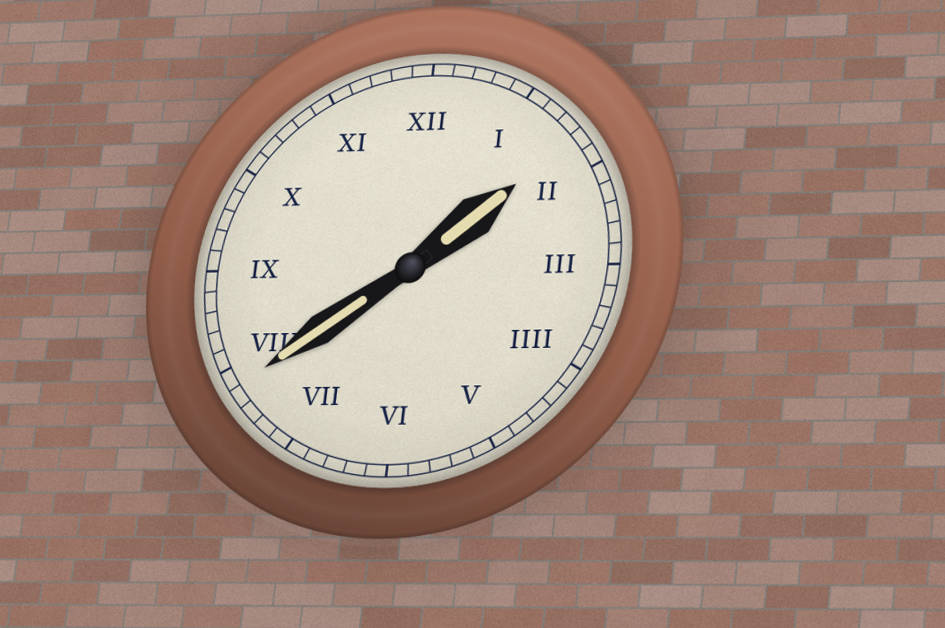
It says 1:39
